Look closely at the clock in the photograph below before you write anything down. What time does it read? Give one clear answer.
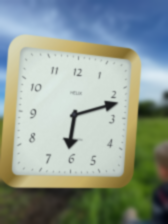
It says 6:12
